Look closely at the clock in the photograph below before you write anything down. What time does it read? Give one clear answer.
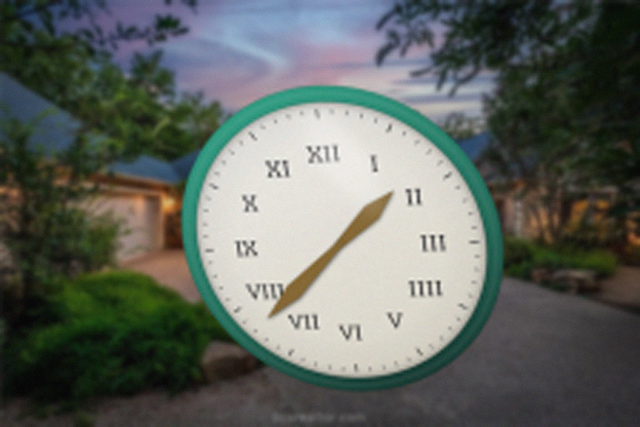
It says 1:38
